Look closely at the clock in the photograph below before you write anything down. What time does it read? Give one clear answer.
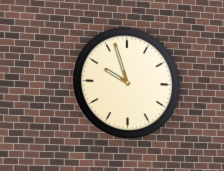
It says 9:57
